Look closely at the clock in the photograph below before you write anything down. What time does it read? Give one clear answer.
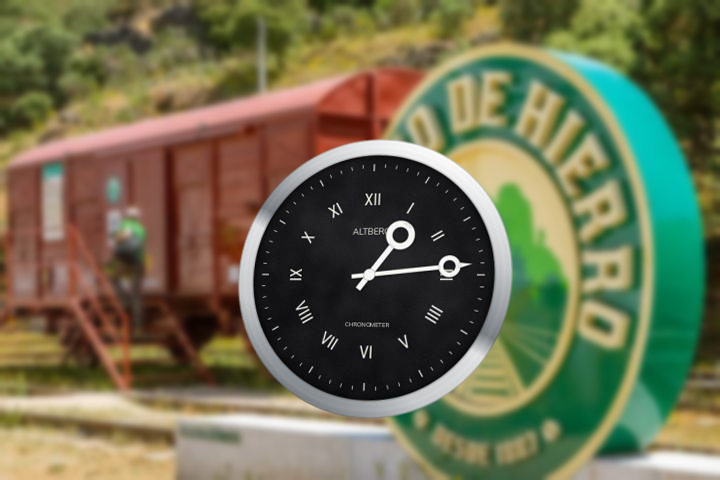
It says 1:14
